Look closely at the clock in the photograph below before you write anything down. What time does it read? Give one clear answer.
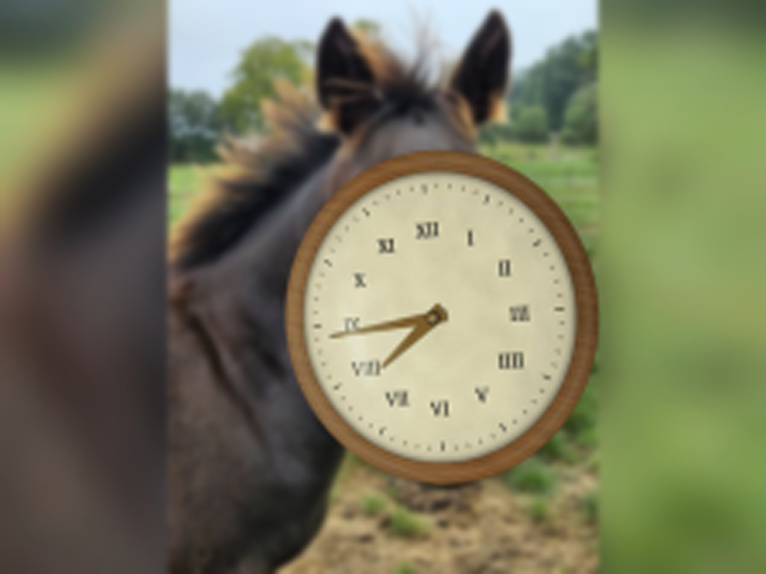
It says 7:44
